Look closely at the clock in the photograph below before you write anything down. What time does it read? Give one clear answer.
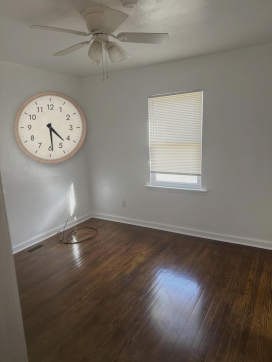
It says 4:29
